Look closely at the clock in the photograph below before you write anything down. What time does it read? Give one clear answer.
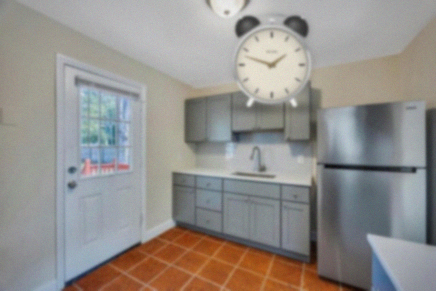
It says 1:48
